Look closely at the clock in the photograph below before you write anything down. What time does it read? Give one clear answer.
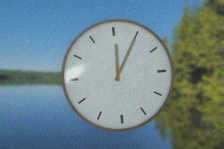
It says 12:05
